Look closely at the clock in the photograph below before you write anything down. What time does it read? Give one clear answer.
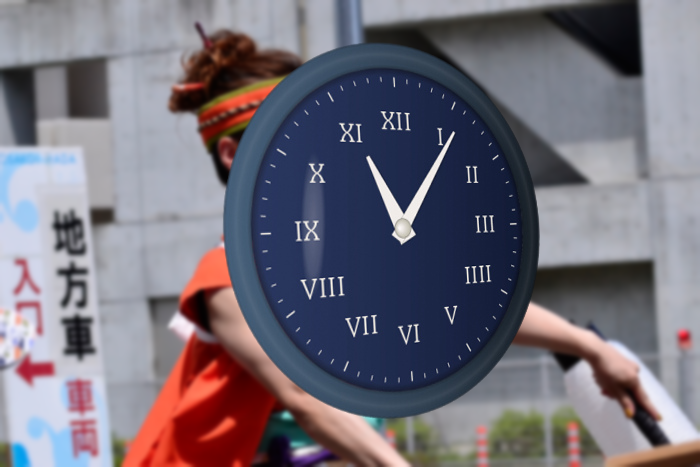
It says 11:06
